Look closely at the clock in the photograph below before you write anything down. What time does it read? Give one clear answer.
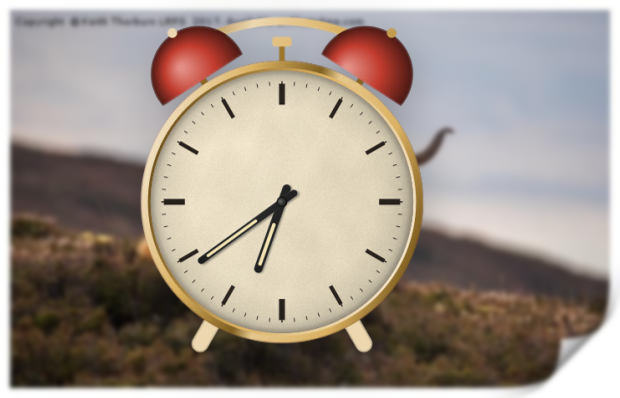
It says 6:39
